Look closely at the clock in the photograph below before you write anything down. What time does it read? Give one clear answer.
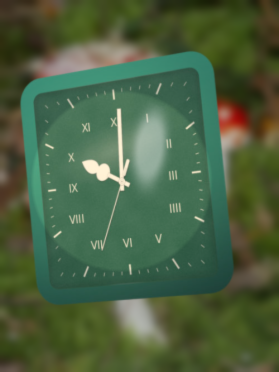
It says 10:00:34
